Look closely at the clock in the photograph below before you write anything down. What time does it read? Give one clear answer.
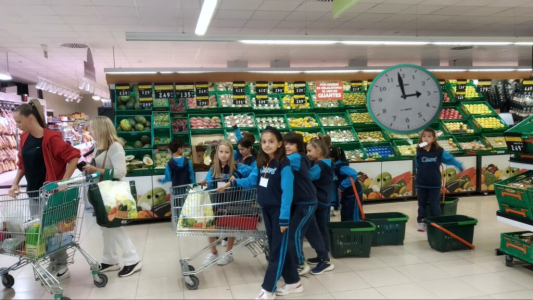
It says 2:59
